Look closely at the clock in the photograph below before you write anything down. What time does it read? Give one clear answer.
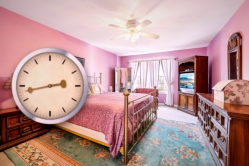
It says 2:43
